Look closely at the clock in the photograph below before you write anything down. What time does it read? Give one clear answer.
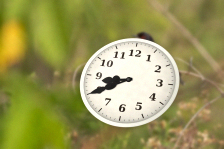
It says 8:40
